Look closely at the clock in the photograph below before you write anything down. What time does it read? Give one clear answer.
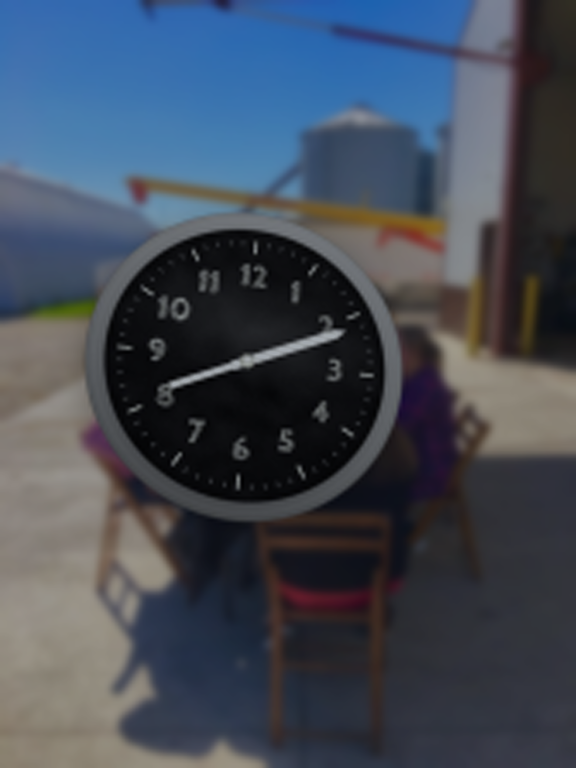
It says 8:11
